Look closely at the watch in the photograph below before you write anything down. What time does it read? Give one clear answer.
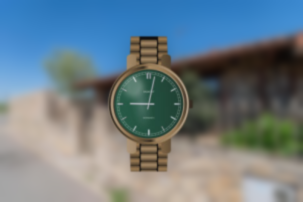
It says 9:02
